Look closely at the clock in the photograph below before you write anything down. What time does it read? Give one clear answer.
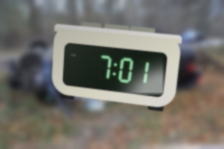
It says 7:01
